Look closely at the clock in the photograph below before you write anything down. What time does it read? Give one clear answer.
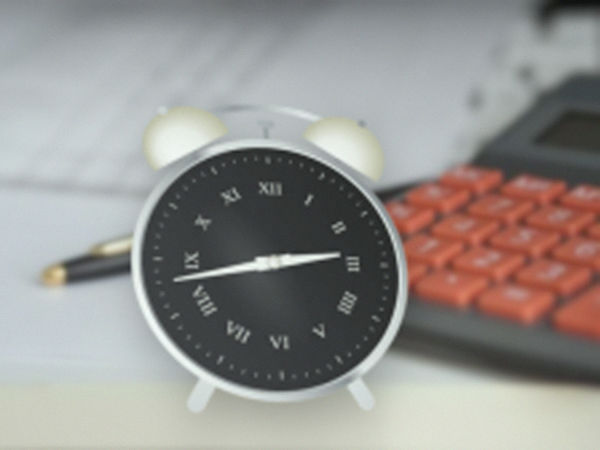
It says 2:43
